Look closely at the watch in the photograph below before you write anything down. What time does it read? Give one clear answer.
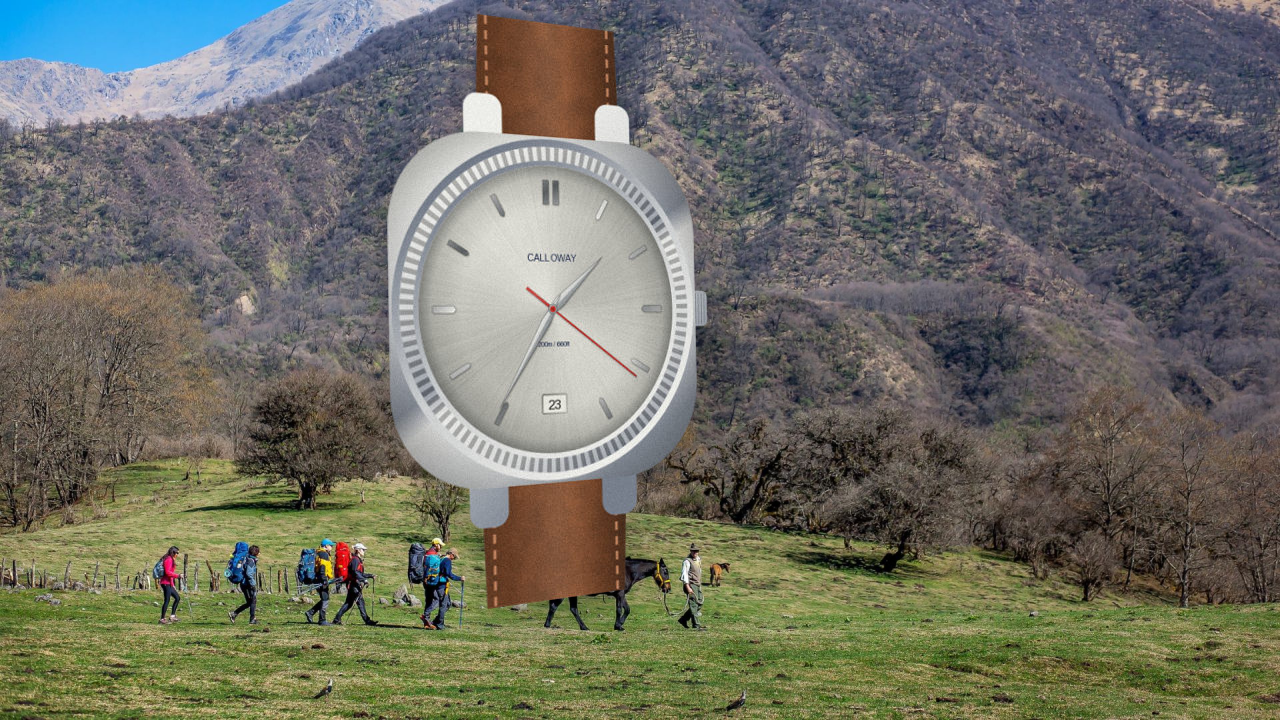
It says 1:35:21
